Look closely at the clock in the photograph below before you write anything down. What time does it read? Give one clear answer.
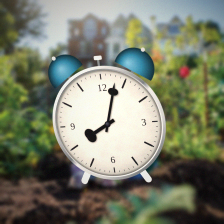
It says 8:03
